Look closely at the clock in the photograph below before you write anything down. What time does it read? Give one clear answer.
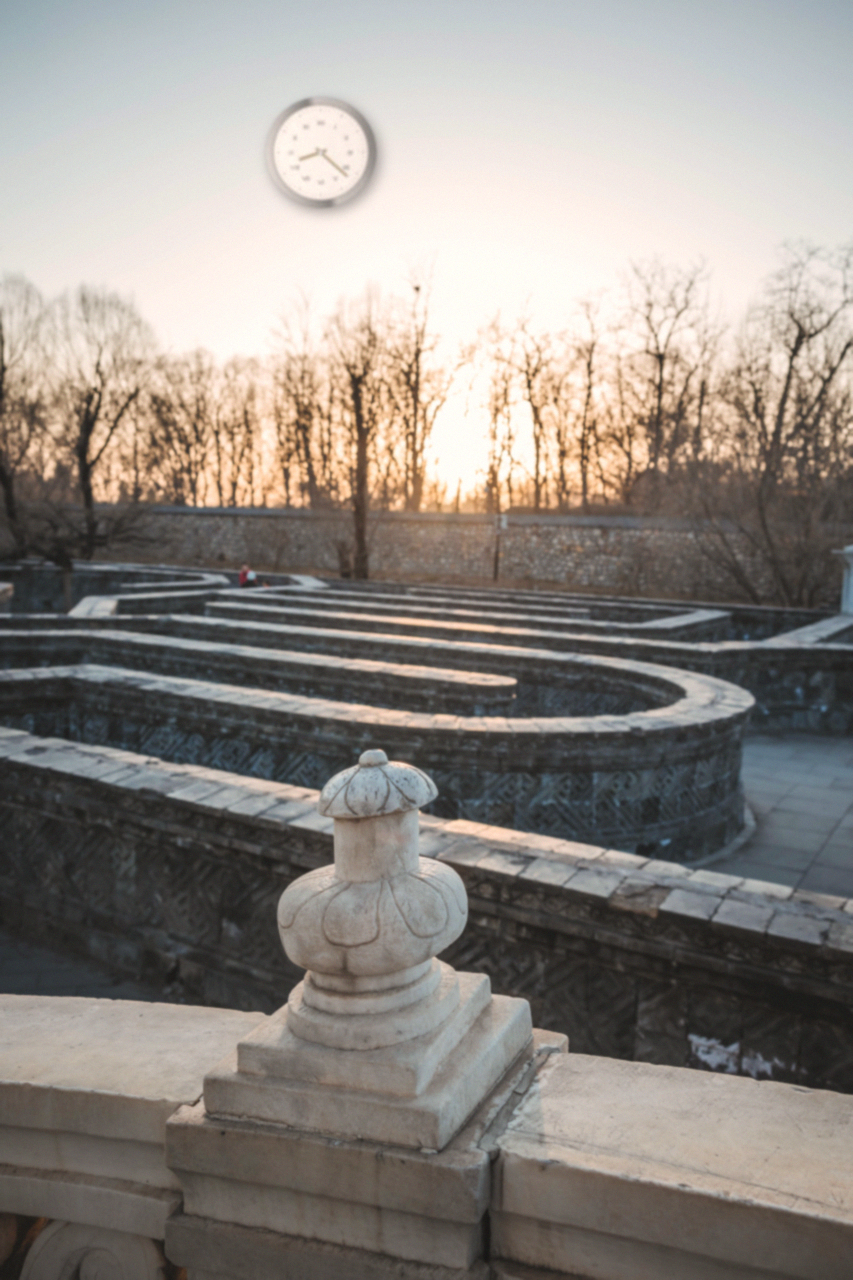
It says 8:22
